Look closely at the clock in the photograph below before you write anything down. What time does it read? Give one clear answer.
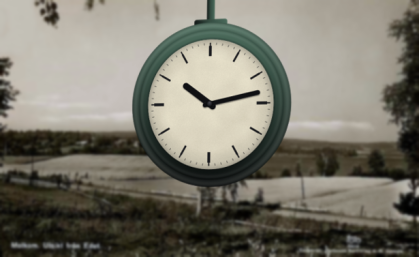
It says 10:13
